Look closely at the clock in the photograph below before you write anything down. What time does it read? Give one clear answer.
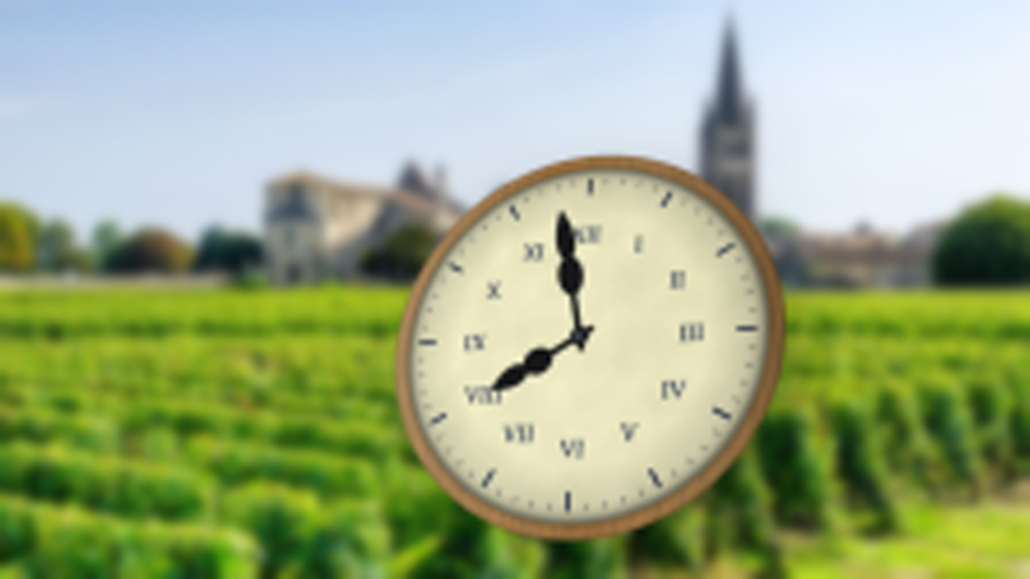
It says 7:58
